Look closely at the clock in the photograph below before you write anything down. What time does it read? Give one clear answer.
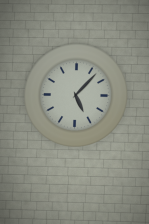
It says 5:07
